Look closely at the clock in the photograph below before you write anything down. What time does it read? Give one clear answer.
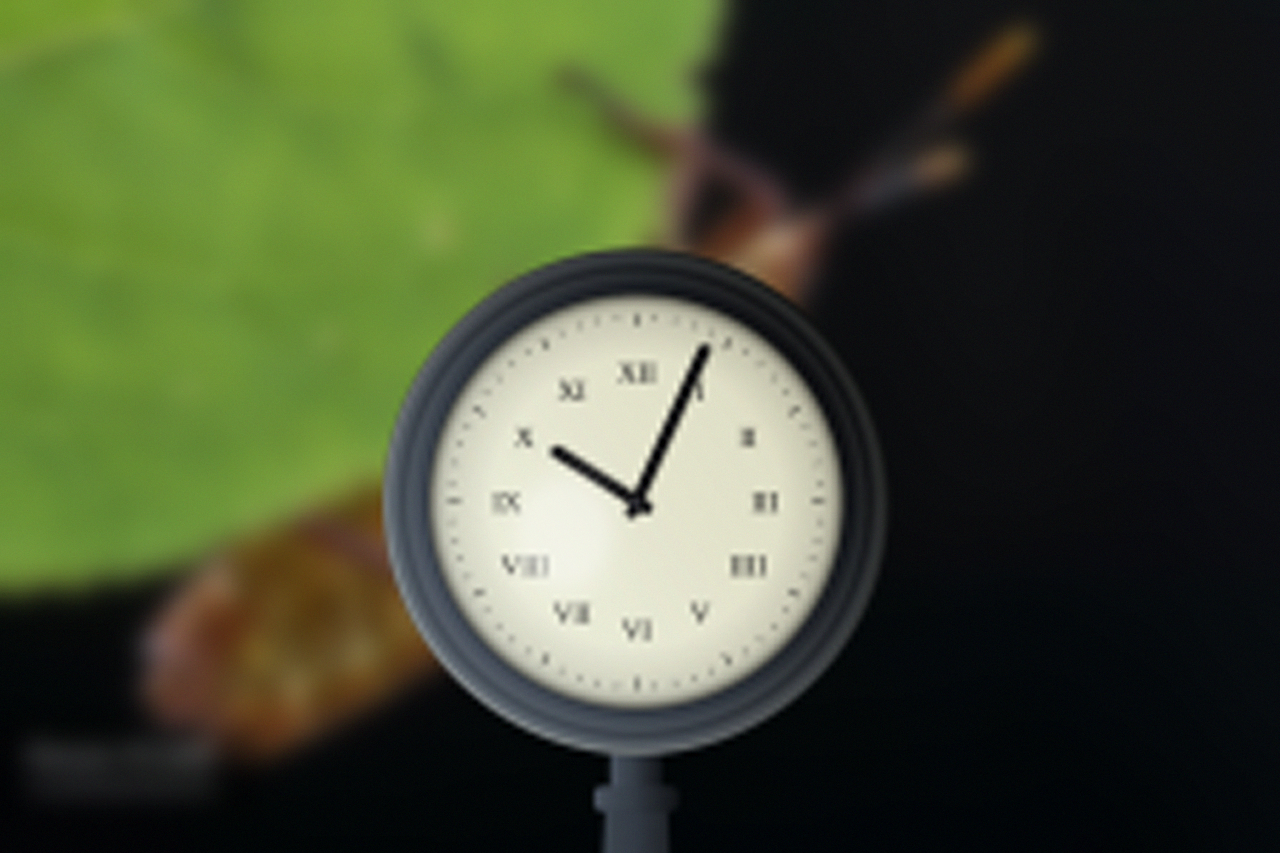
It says 10:04
